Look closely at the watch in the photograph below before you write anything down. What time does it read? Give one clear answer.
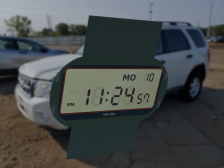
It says 11:24:57
